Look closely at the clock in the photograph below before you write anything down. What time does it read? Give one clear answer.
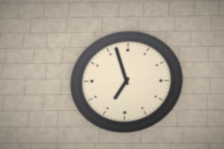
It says 6:57
